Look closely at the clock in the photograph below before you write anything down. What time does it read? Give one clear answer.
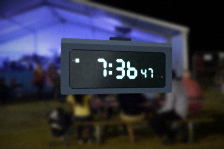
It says 7:36:47
